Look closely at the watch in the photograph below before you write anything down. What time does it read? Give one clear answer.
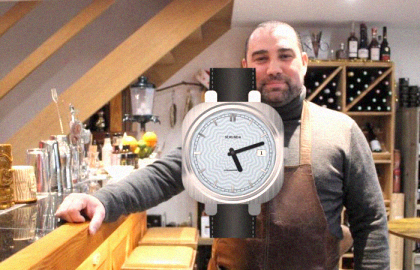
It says 5:12
